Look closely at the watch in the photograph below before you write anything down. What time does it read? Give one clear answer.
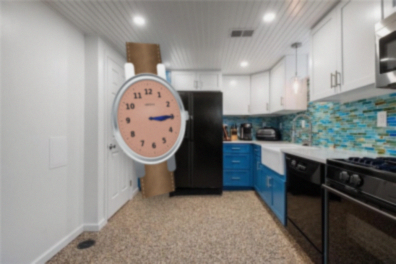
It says 3:15
